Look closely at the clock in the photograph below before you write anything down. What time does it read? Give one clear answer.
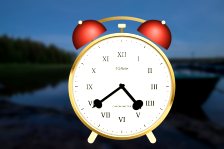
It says 4:39
